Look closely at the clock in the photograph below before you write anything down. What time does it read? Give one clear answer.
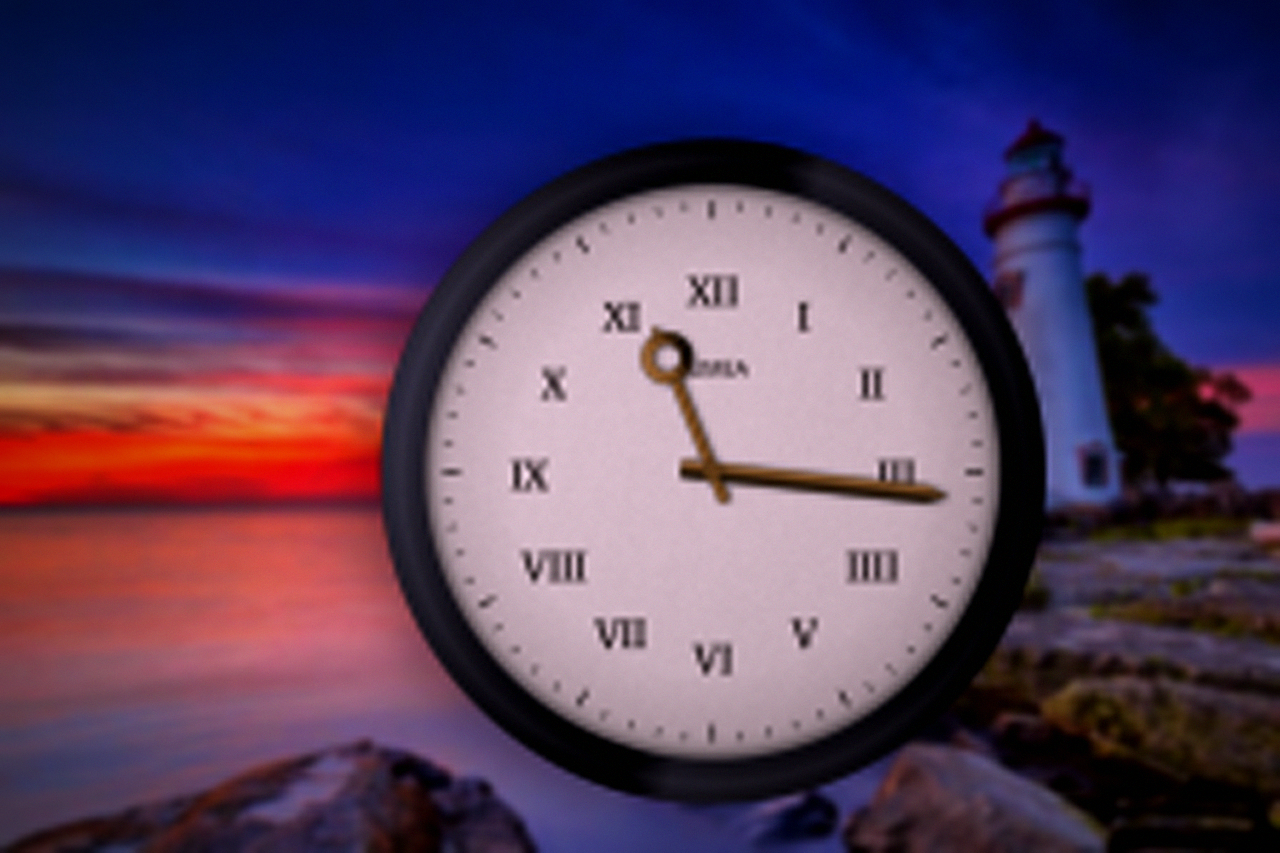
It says 11:16
